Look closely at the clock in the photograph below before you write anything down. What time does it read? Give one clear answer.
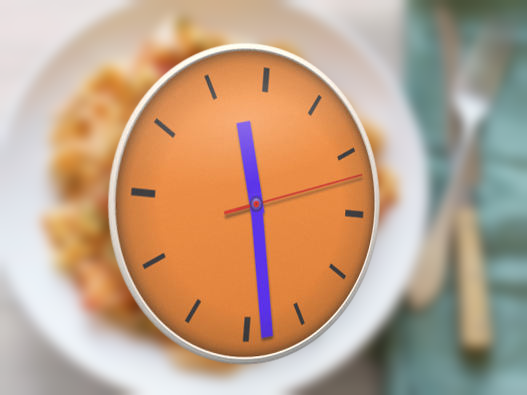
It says 11:28:12
